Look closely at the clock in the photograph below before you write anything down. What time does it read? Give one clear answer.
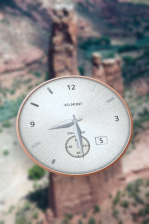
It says 8:29
